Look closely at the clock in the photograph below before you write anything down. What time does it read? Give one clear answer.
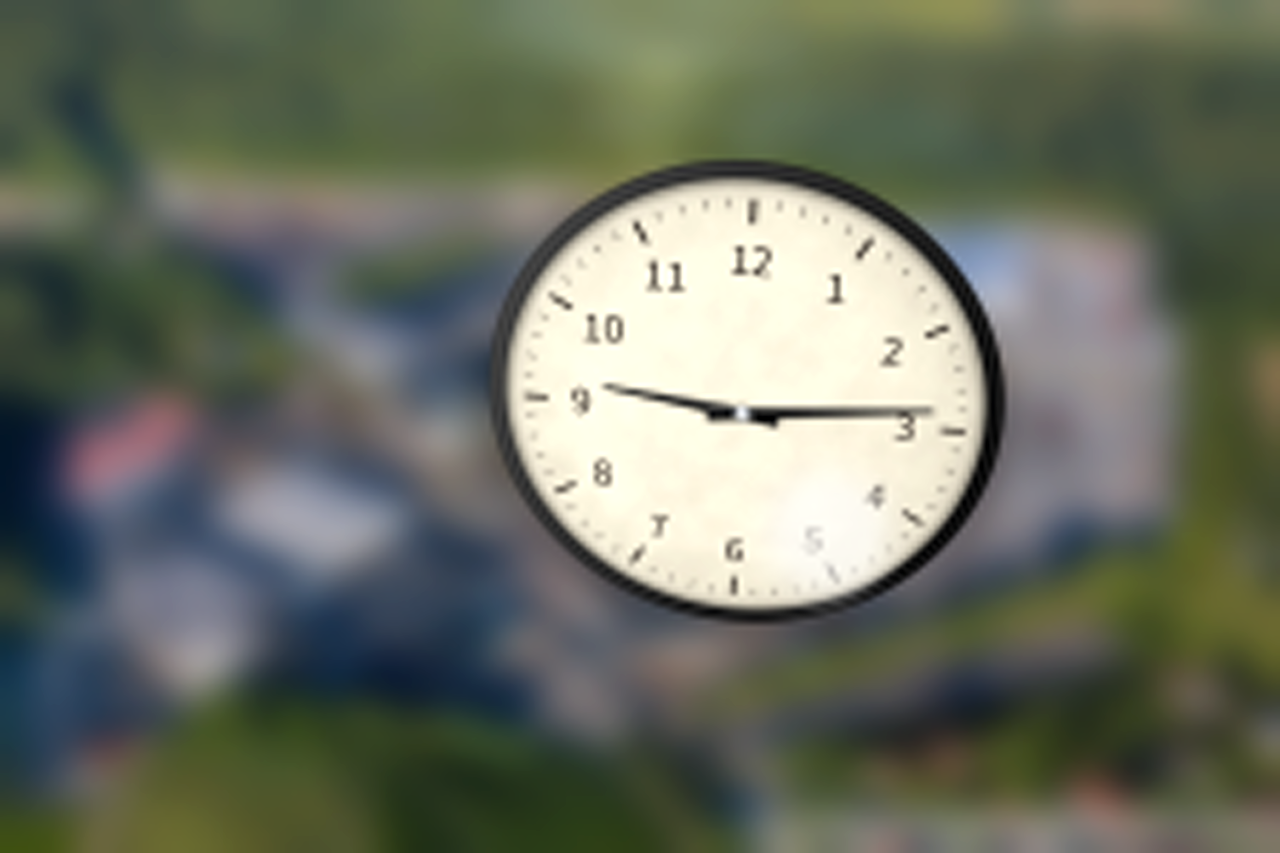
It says 9:14
